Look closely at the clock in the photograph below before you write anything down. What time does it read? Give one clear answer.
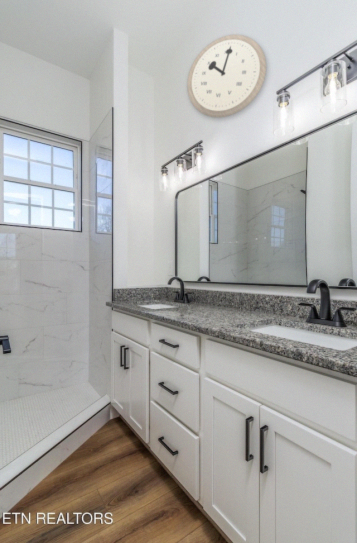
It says 10:01
